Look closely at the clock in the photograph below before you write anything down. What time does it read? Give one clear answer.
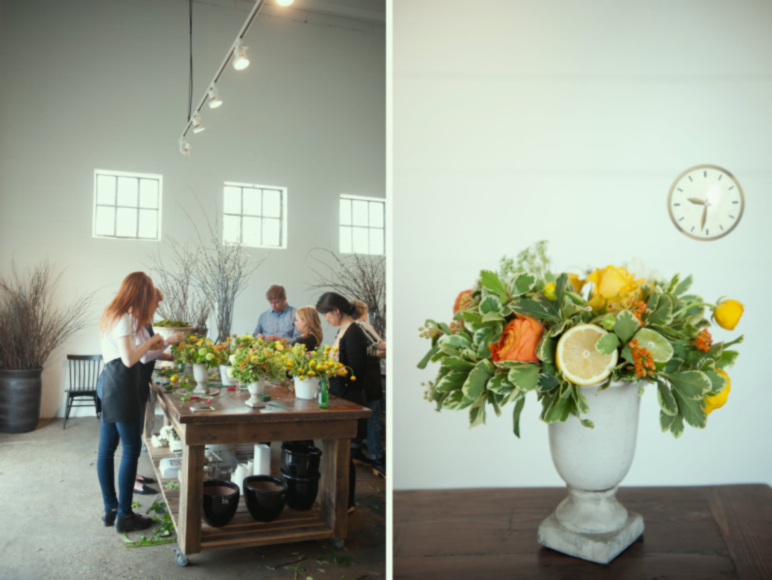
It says 9:32
